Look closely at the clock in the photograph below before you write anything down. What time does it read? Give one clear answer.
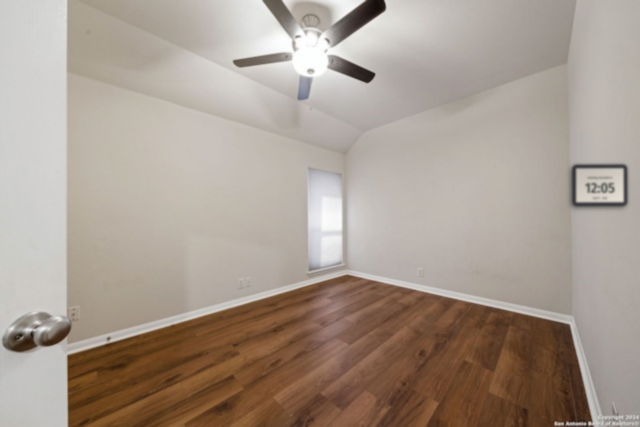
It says 12:05
